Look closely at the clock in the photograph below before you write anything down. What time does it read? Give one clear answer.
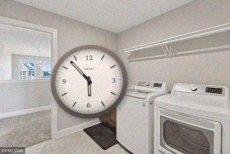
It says 5:53
